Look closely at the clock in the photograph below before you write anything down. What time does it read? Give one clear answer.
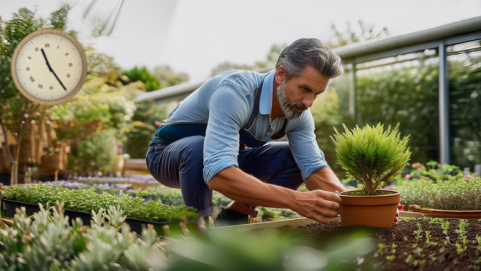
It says 11:25
